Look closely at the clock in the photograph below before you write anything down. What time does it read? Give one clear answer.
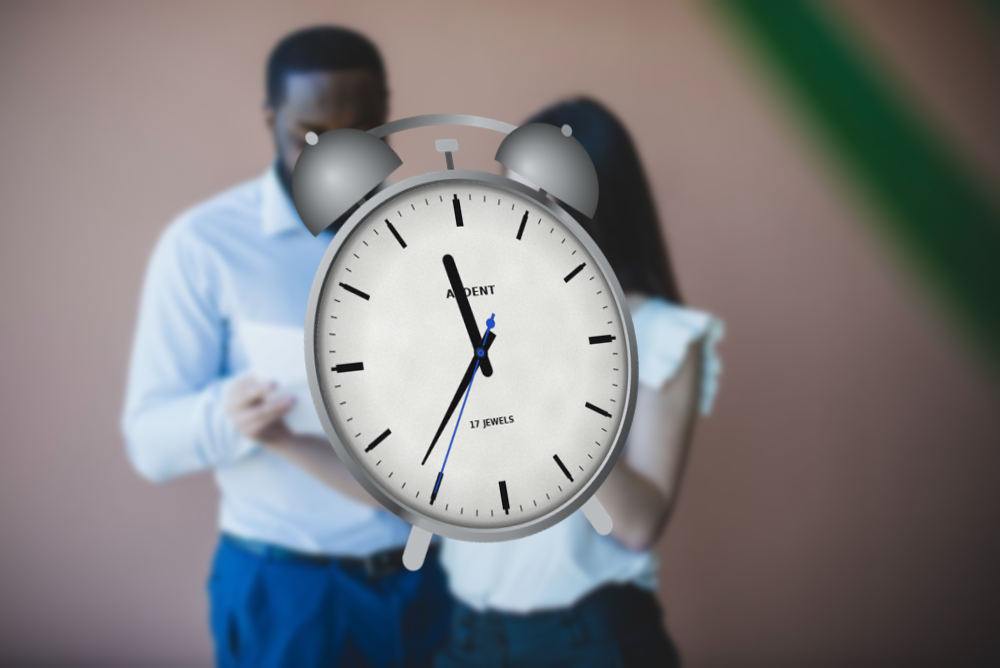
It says 11:36:35
